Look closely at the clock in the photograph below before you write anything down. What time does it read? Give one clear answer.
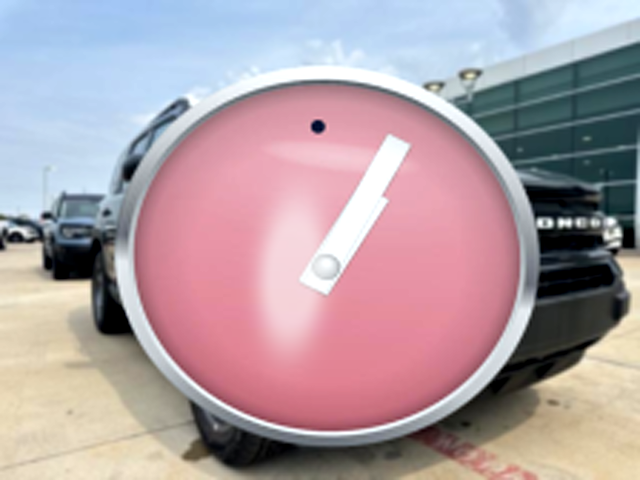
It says 1:05
